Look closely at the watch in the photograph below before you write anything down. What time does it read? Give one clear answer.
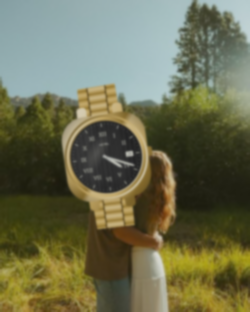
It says 4:19
